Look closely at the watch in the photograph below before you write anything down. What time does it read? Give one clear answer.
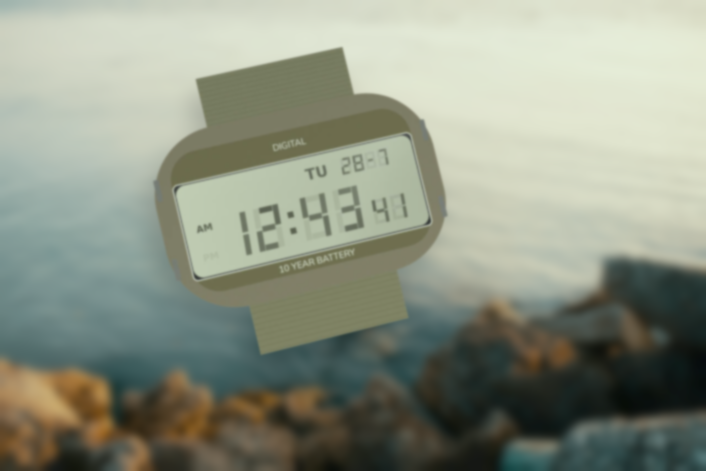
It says 12:43:41
